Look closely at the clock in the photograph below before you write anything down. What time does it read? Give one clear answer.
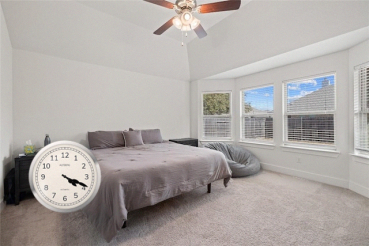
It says 4:19
